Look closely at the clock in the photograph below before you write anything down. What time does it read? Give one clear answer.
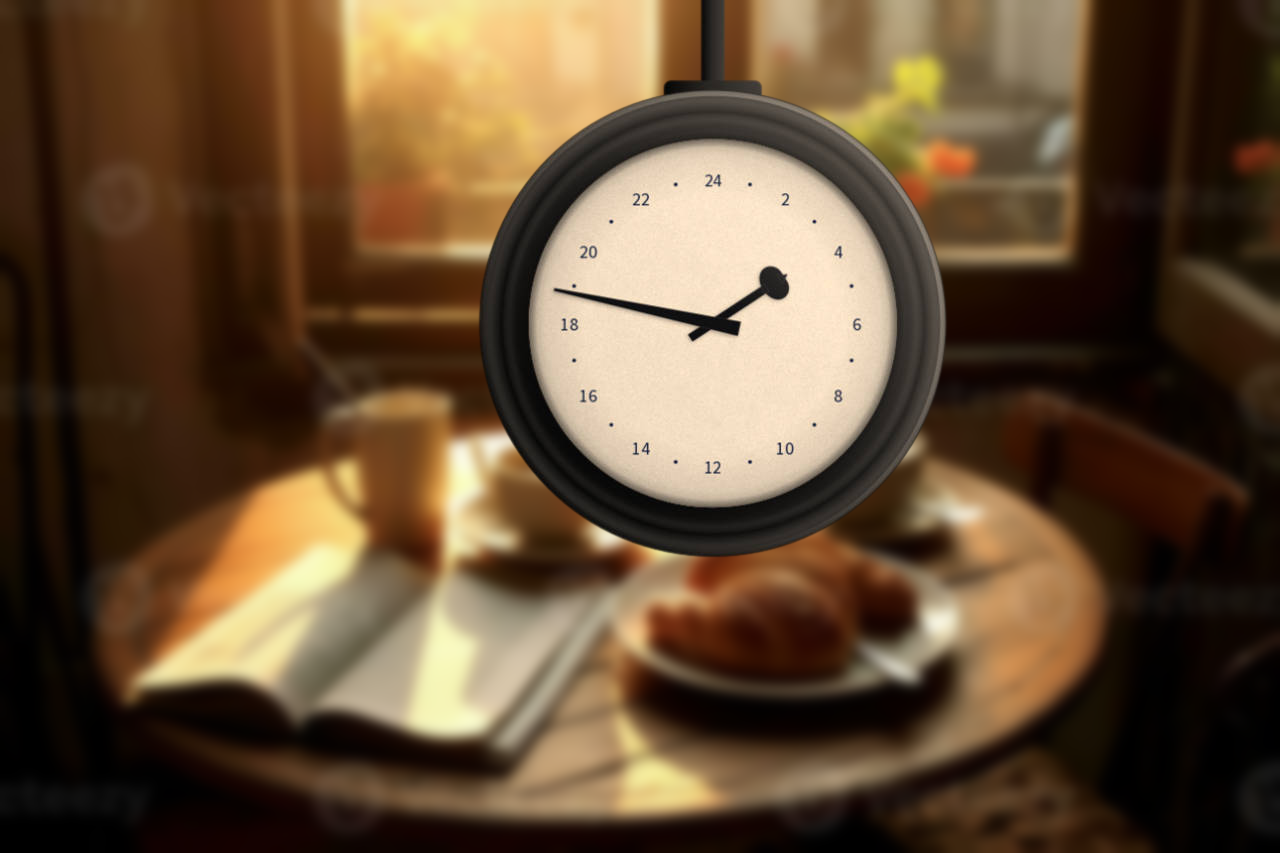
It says 3:47
